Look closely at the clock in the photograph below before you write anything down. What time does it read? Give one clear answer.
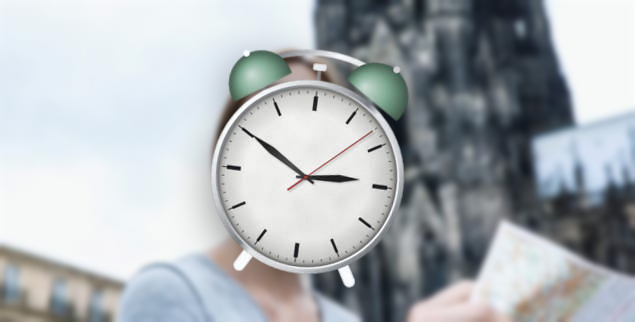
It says 2:50:08
